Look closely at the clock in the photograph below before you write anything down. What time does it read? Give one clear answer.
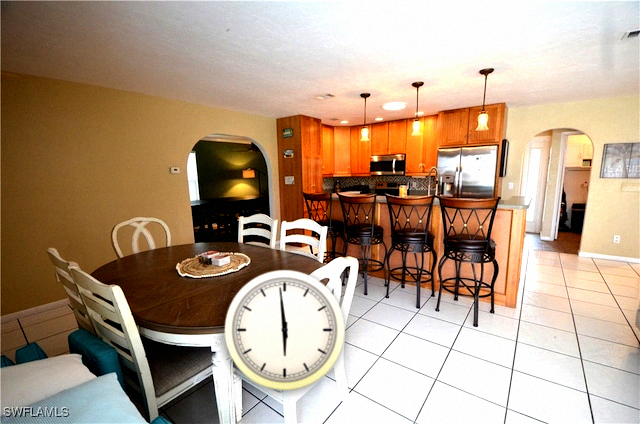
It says 5:59
